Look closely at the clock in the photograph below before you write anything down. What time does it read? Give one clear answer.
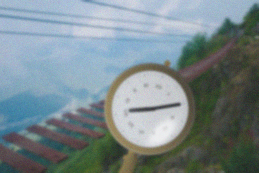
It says 8:10
